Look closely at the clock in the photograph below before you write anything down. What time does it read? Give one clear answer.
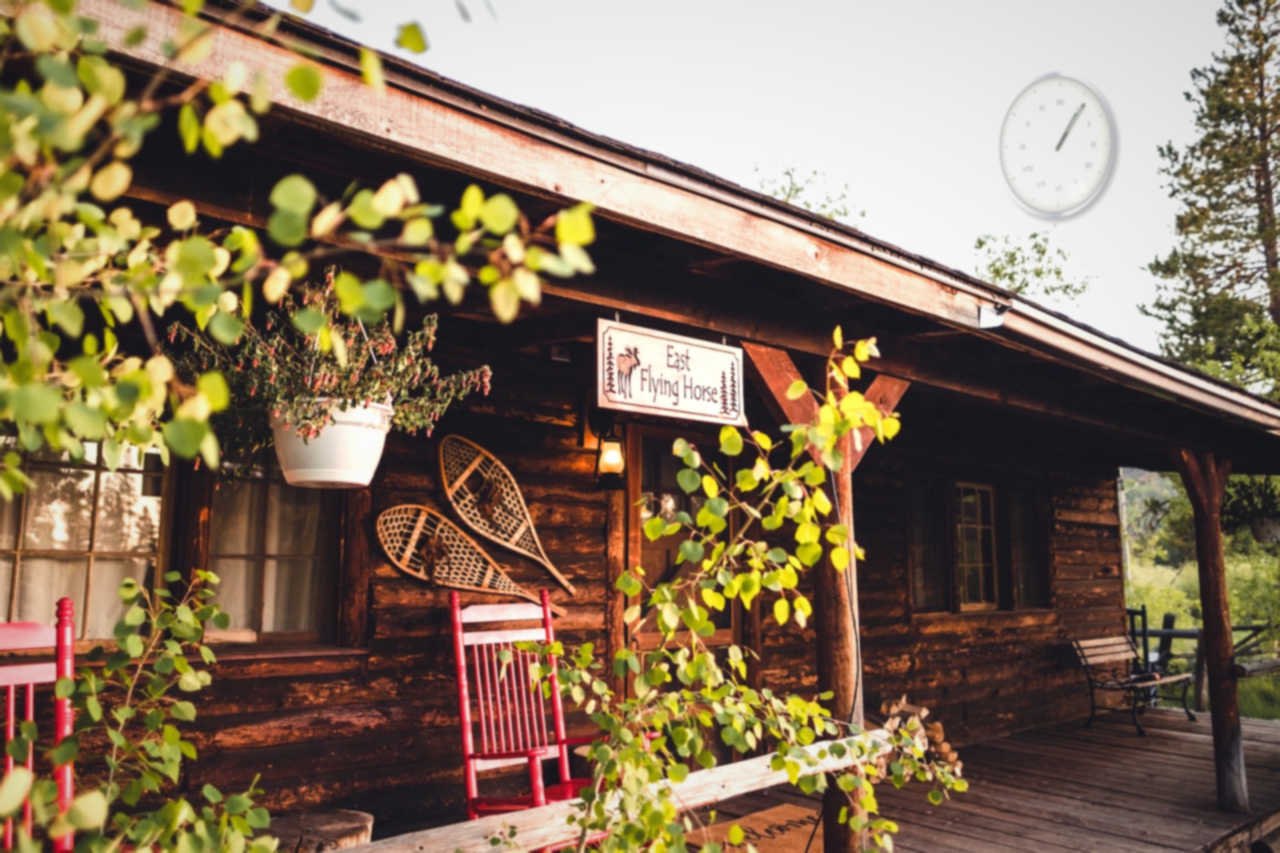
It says 1:06
